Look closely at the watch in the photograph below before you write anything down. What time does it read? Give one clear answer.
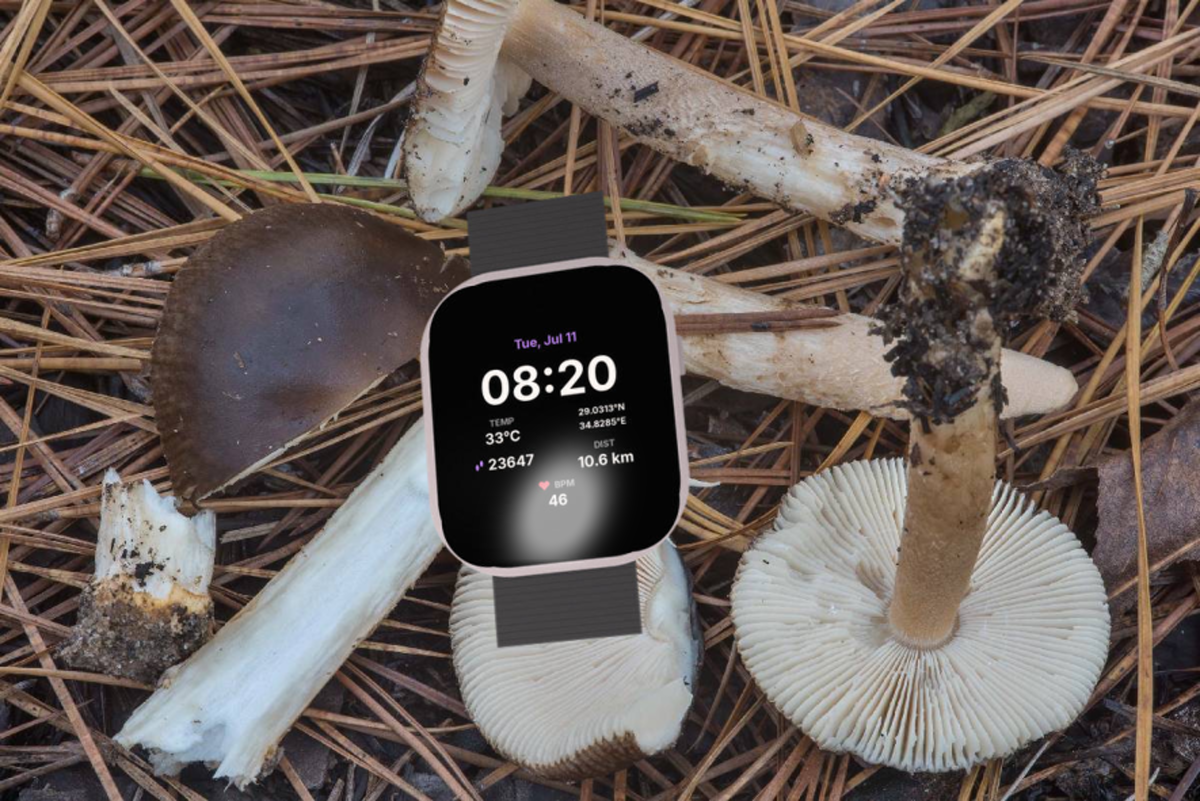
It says 8:20
